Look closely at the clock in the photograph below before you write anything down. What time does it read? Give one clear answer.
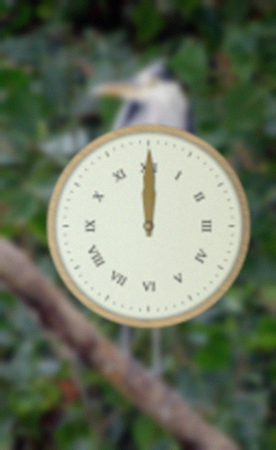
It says 12:00
